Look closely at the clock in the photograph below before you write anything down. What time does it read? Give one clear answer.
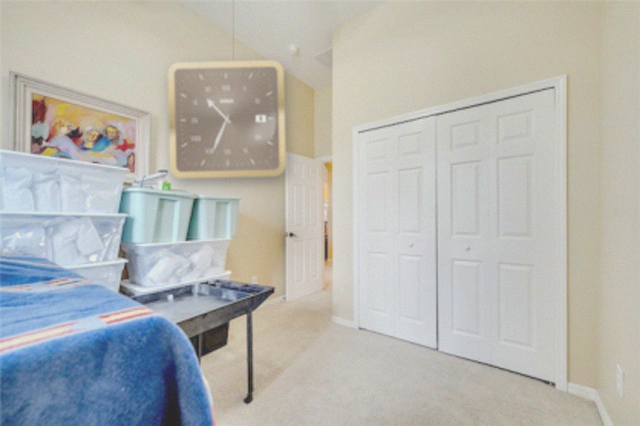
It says 10:34
